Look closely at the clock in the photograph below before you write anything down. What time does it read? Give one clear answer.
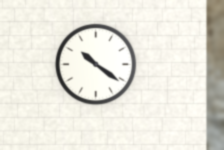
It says 10:21
